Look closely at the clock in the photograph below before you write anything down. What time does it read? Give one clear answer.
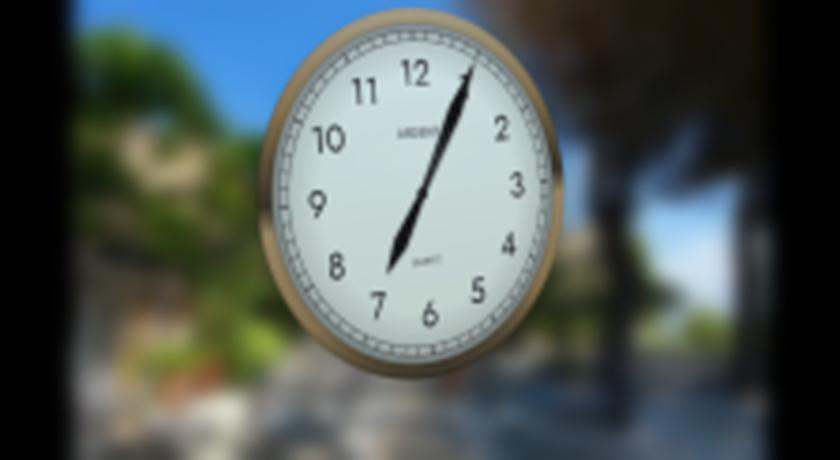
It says 7:05
